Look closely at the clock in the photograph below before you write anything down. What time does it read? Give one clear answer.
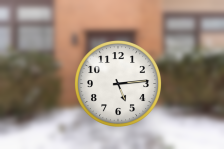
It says 5:14
